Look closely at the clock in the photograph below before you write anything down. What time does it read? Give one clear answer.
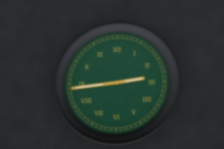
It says 2:44
